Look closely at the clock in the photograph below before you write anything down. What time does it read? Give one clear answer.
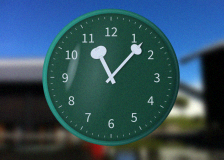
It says 11:07
